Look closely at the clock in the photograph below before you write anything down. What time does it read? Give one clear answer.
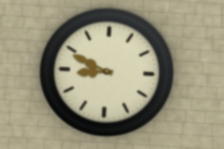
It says 8:49
